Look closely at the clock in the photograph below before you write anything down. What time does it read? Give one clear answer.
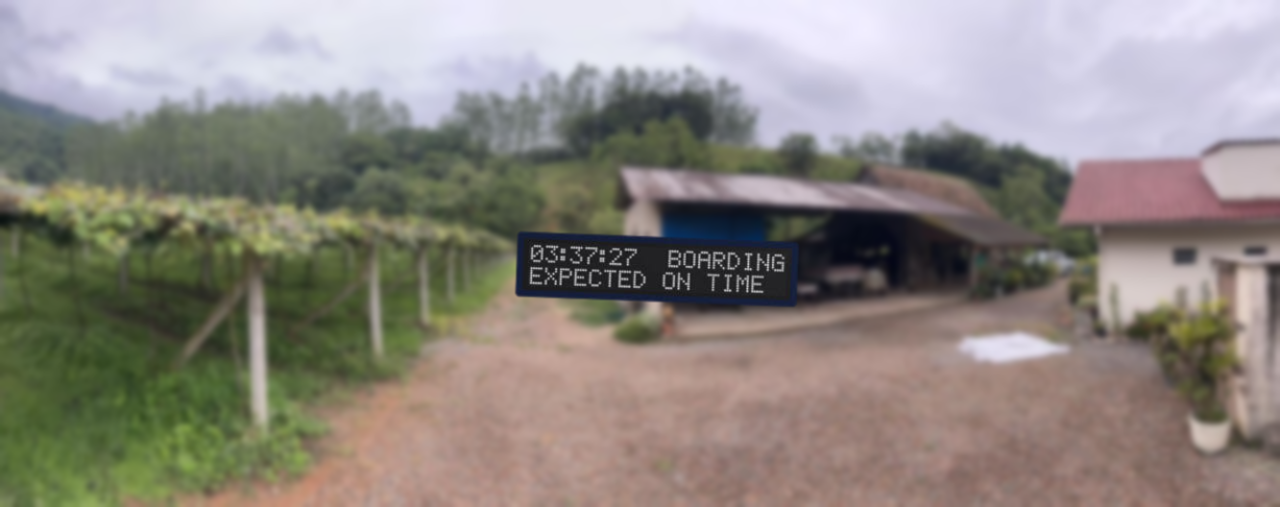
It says 3:37:27
